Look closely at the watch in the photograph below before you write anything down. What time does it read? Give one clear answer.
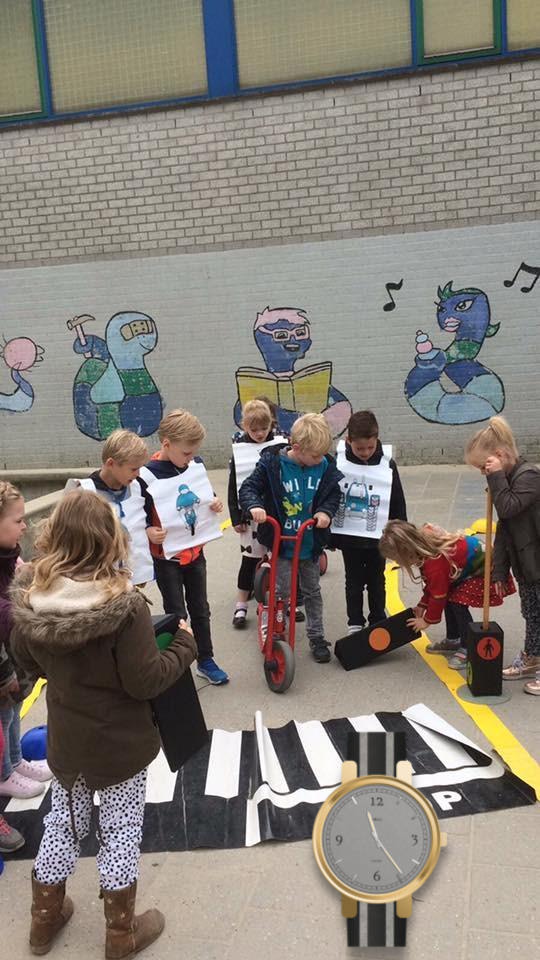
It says 11:24
